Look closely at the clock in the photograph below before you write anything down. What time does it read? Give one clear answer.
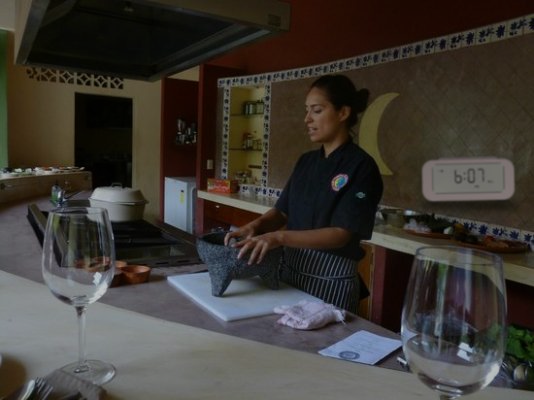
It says 6:07
